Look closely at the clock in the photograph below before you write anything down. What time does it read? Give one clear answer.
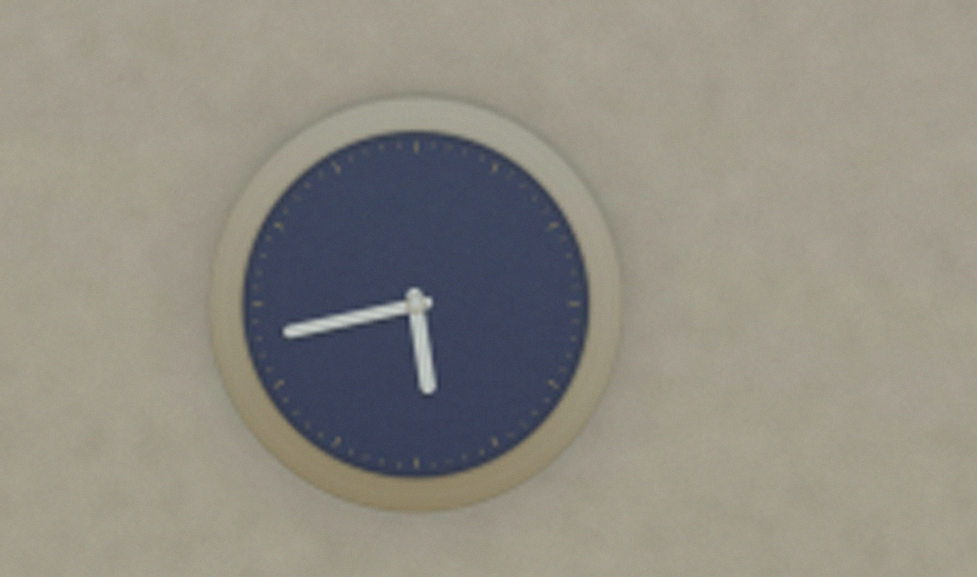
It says 5:43
